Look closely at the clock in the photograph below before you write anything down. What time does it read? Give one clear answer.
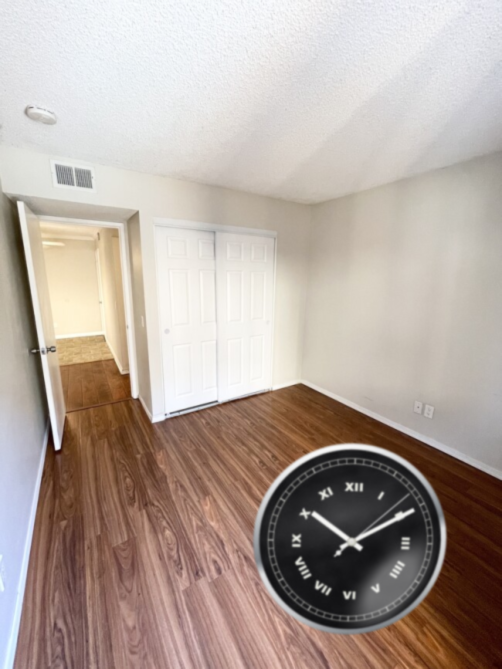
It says 10:10:08
